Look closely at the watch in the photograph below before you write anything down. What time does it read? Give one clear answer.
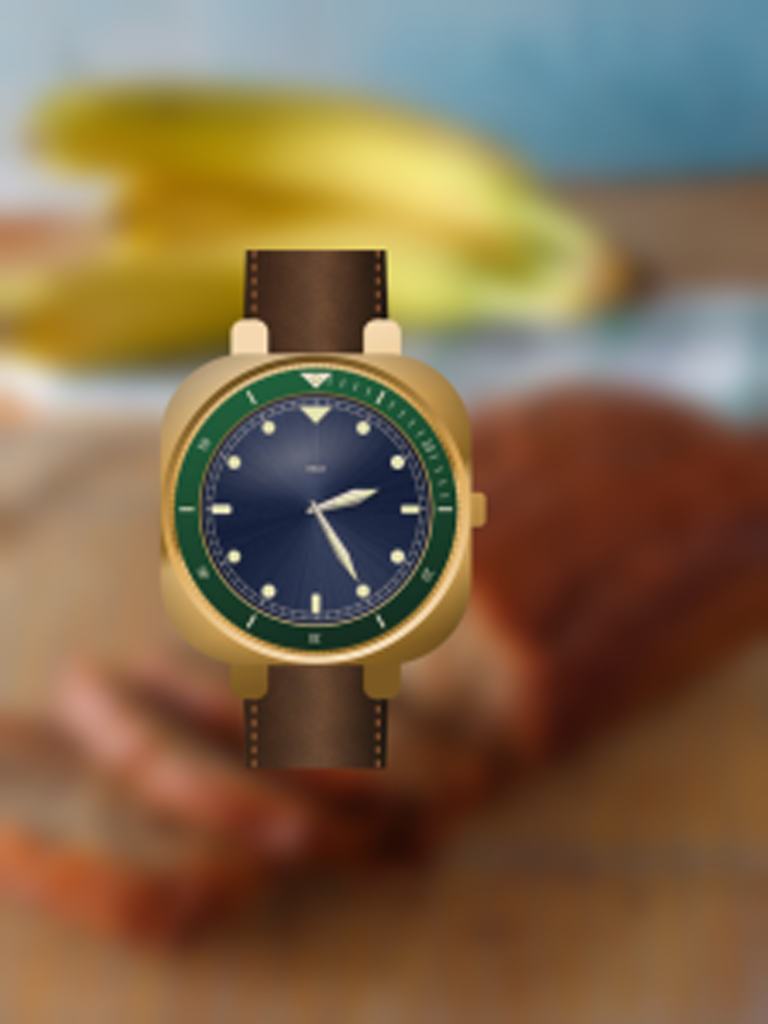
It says 2:25
